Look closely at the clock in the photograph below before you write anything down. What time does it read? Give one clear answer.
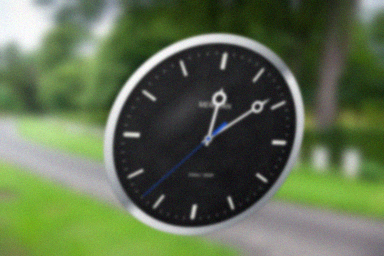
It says 12:08:37
